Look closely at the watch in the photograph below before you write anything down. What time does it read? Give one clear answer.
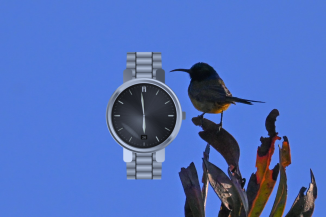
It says 5:59
